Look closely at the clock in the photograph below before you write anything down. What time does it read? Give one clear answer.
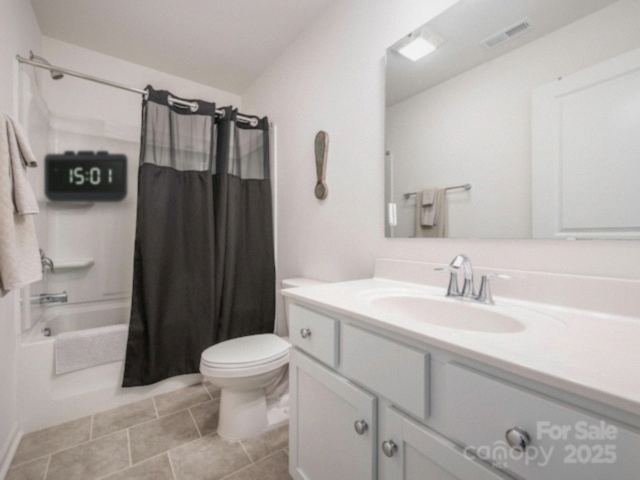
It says 15:01
